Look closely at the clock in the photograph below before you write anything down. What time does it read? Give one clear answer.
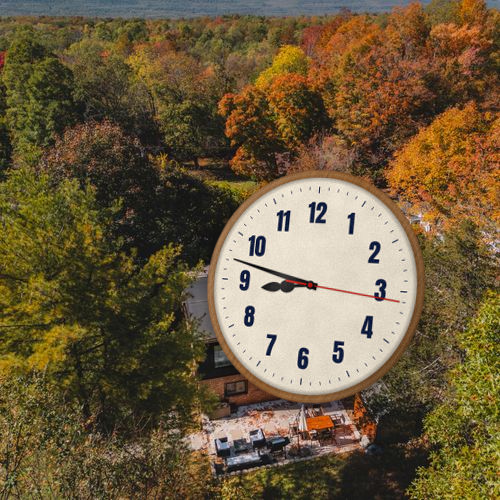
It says 8:47:16
